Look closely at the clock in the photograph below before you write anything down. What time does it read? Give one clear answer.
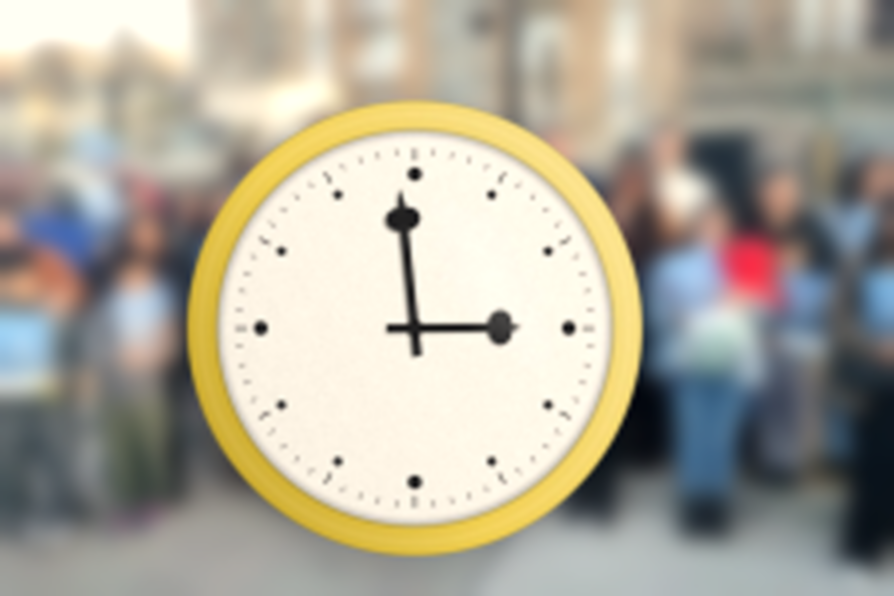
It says 2:59
